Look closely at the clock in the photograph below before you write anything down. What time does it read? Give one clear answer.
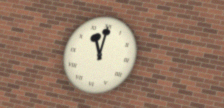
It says 11:00
